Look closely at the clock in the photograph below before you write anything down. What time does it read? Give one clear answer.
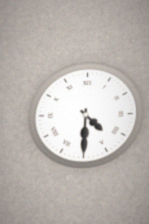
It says 4:30
